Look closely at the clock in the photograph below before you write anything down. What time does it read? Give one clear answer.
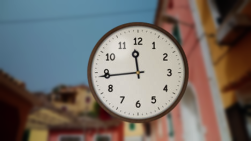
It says 11:44
